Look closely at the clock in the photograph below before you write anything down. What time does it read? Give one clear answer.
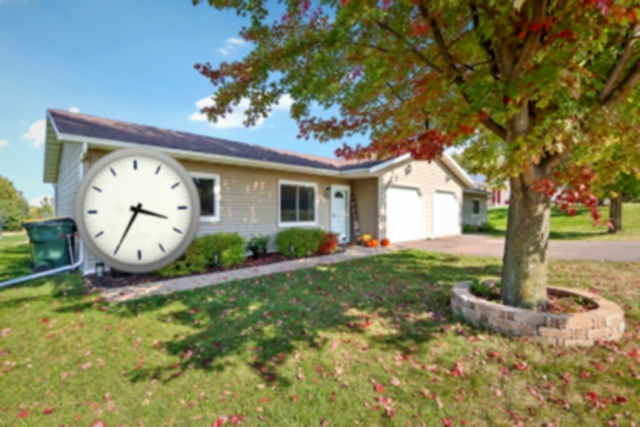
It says 3:35
